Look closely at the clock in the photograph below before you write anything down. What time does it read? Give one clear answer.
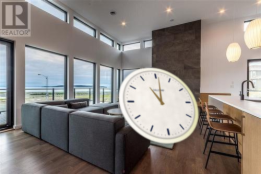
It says 11:01
